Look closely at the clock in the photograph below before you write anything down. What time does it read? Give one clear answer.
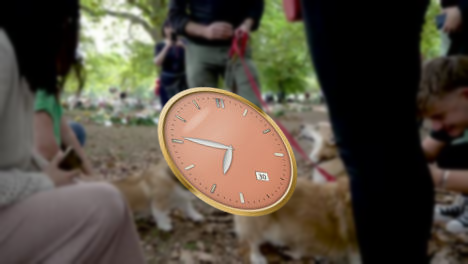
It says 6:46
